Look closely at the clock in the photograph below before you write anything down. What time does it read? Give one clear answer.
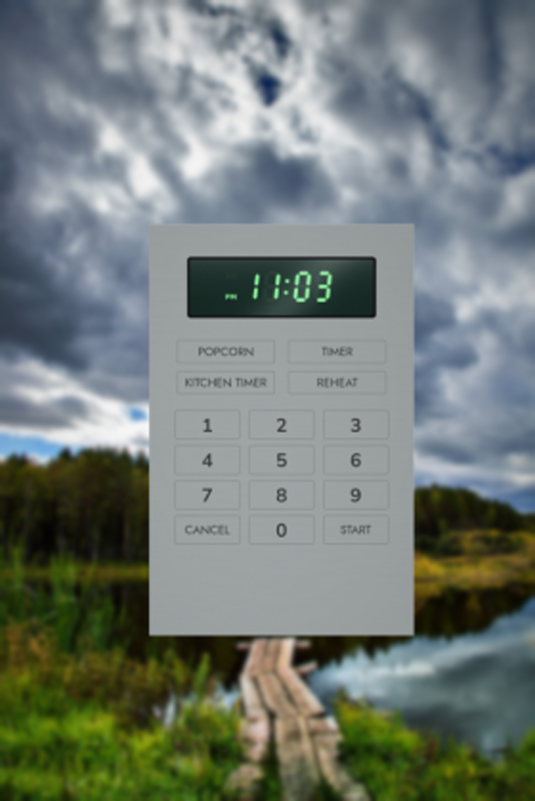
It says 11:03
